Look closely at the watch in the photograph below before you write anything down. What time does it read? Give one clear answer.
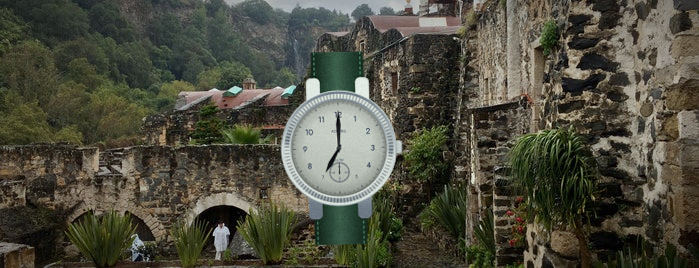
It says 7:00
